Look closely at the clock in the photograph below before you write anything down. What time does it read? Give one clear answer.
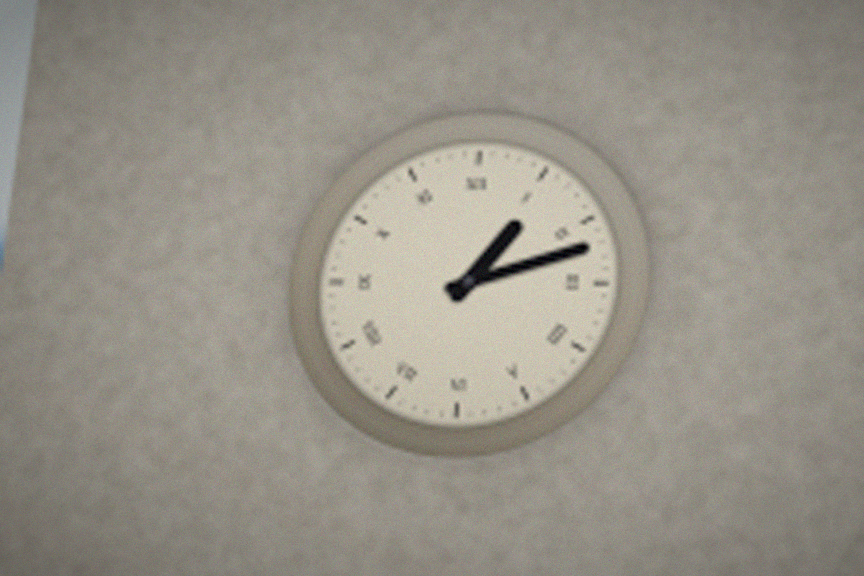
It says 1:12
